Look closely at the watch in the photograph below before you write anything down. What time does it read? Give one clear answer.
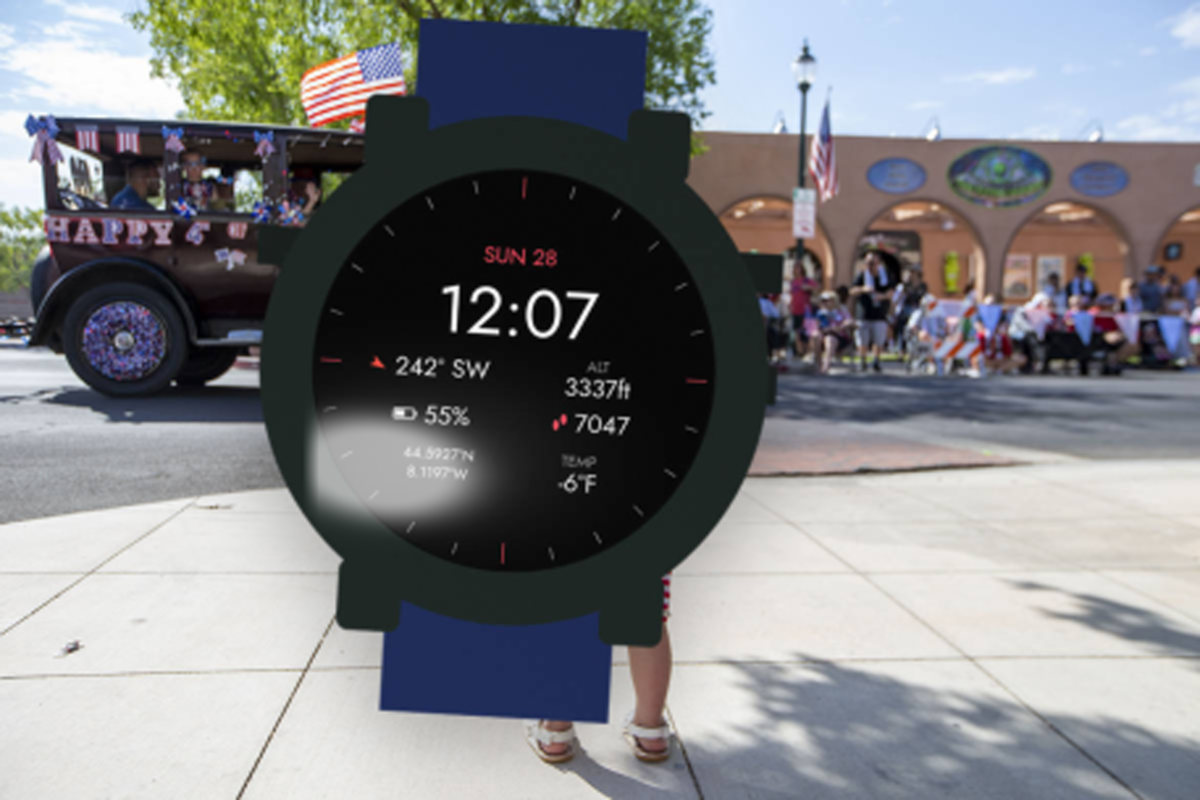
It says 12:07
